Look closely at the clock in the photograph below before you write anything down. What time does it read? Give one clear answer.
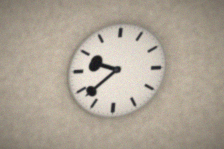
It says 9:38
